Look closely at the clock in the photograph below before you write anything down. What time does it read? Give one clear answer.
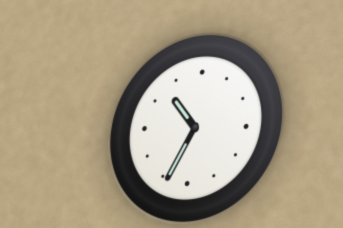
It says 10:34
